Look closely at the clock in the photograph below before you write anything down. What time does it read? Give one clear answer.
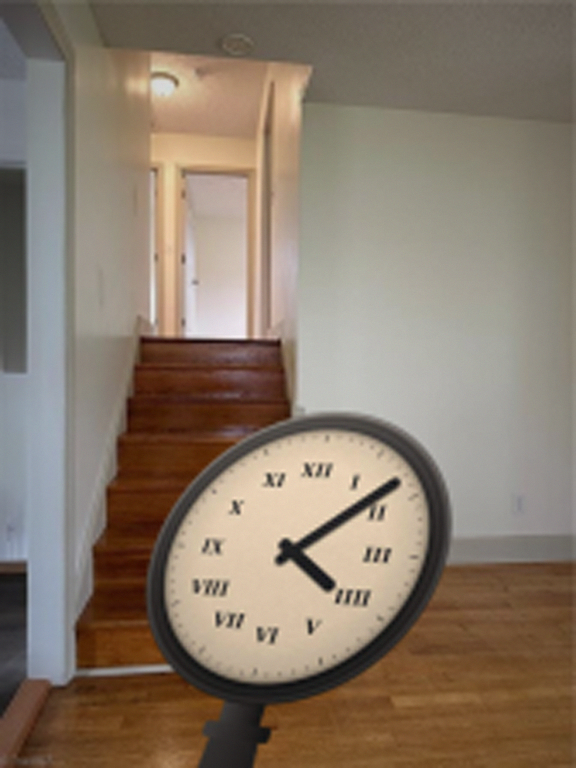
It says 4:08
